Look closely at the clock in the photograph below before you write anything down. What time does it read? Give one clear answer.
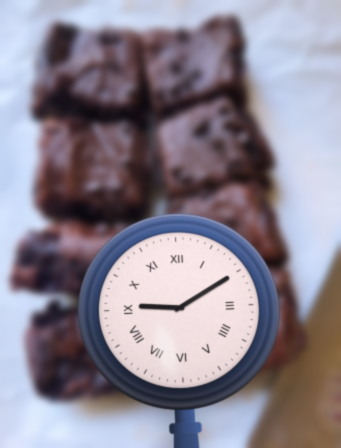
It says 9:10
